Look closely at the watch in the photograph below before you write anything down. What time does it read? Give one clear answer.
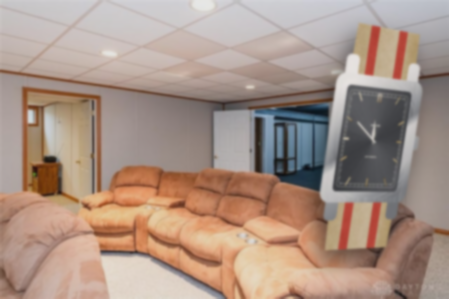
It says 11:51
